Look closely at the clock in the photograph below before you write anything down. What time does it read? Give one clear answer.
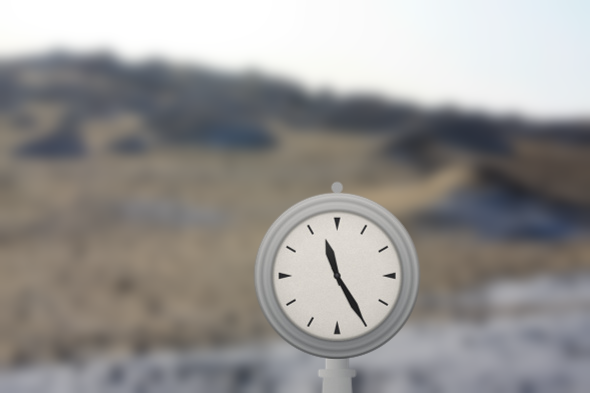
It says 11:25
